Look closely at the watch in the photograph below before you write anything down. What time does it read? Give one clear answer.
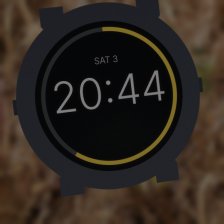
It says 20:44
